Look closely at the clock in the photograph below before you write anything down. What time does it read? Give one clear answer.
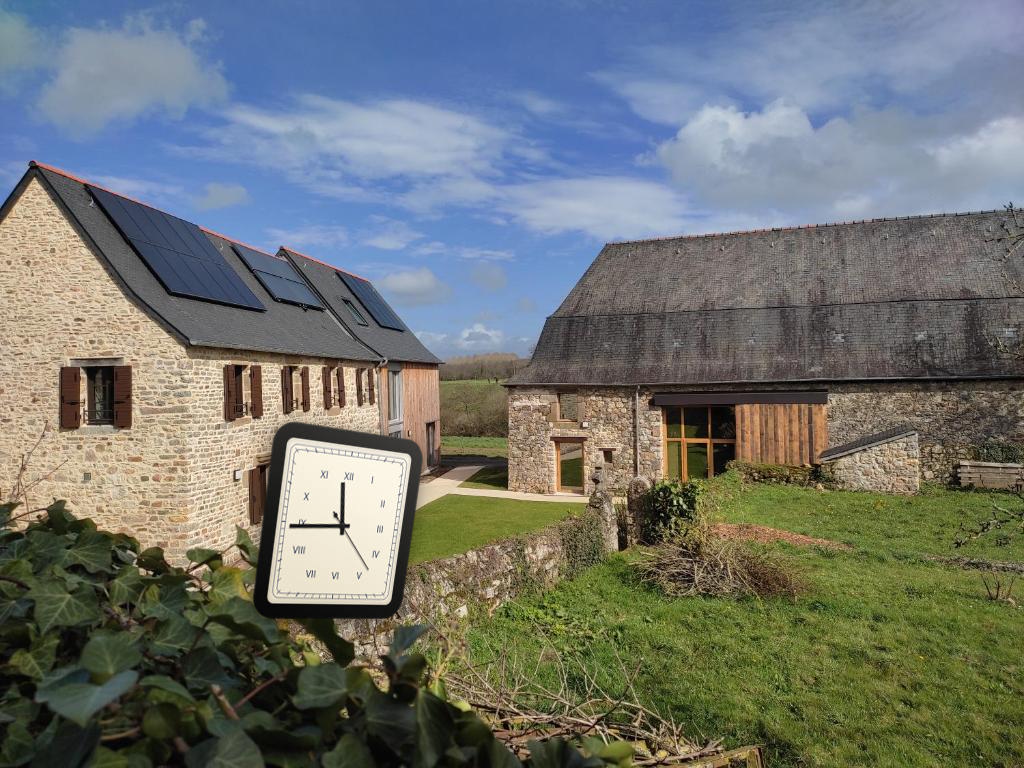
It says 11:44:23
